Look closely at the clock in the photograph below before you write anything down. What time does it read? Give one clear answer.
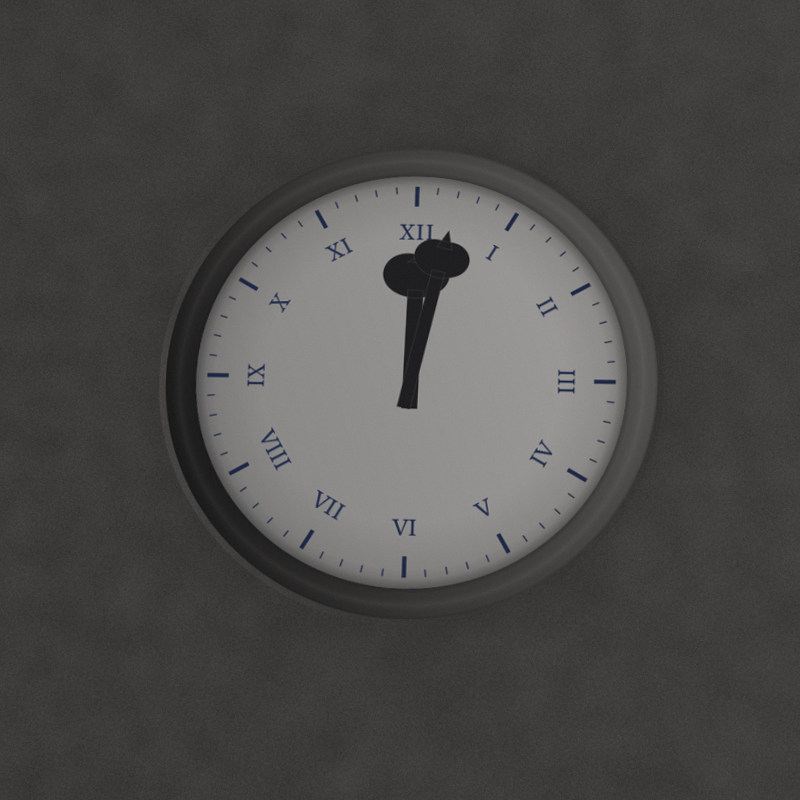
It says 12:02
